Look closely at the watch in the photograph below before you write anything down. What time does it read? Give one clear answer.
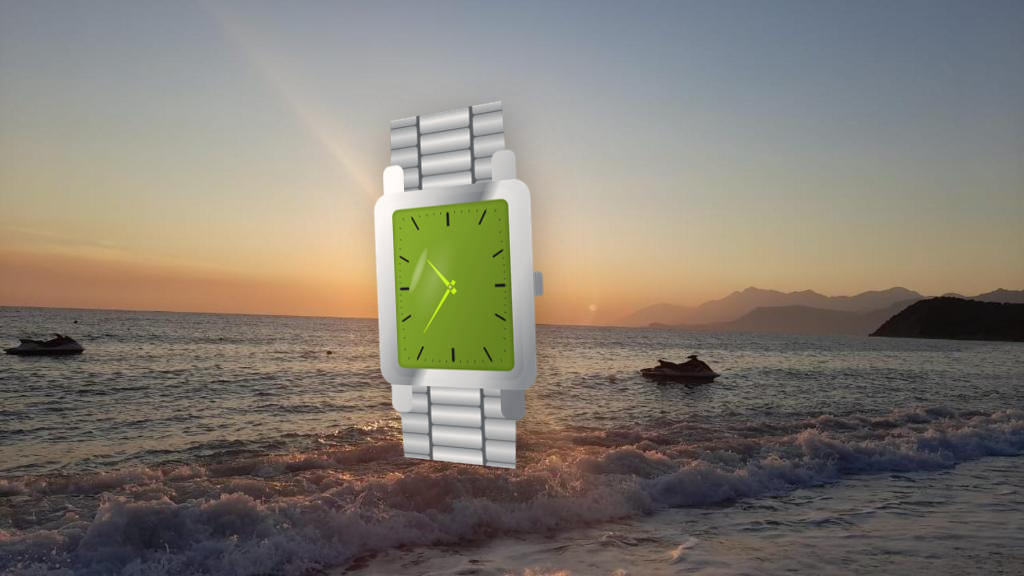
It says 10:36
